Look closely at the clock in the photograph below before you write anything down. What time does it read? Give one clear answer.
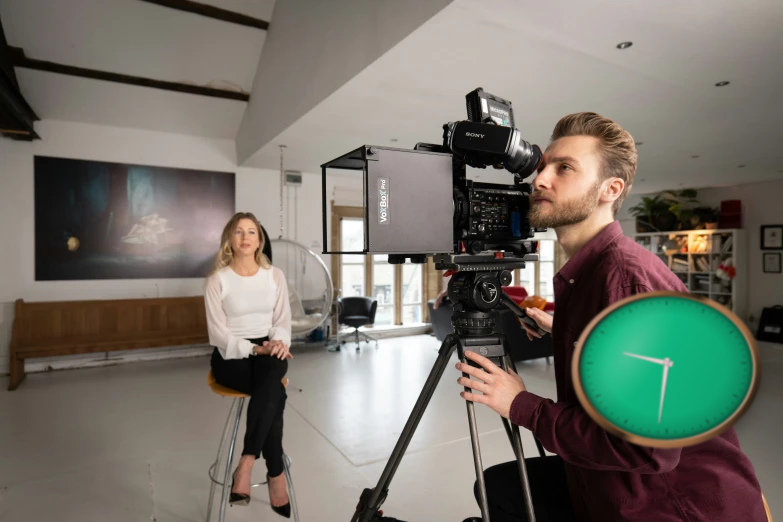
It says 9:31
